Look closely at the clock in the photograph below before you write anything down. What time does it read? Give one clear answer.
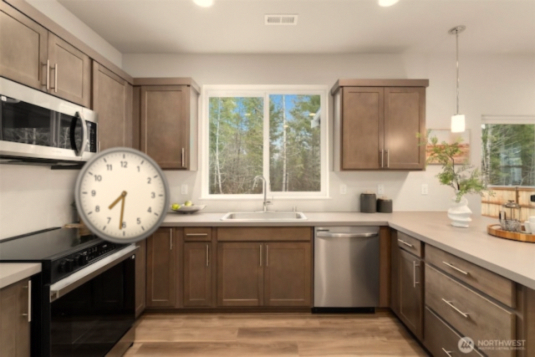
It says 7:31
